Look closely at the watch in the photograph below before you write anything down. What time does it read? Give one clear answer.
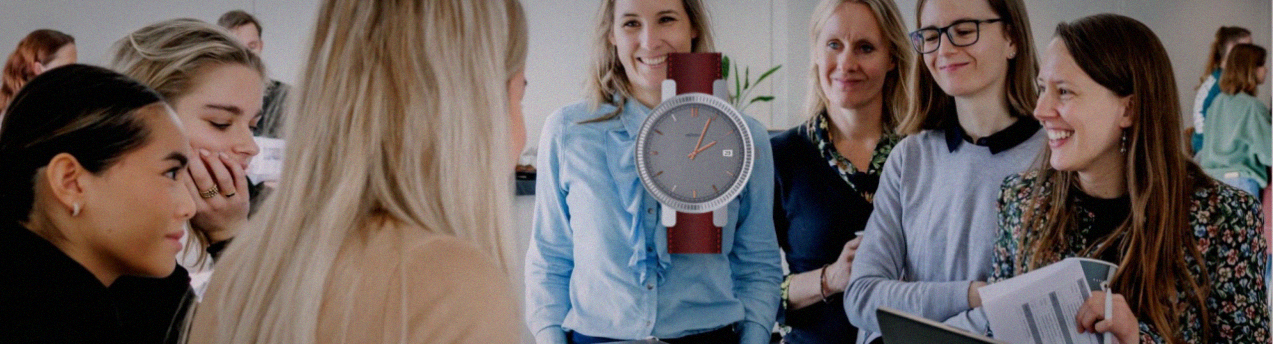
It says 2:04
